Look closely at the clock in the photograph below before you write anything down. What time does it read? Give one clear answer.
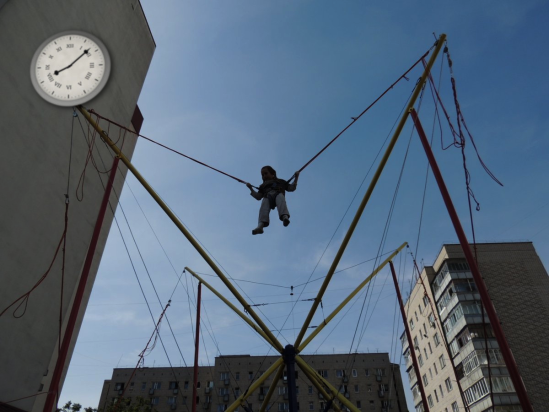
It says 8:08
